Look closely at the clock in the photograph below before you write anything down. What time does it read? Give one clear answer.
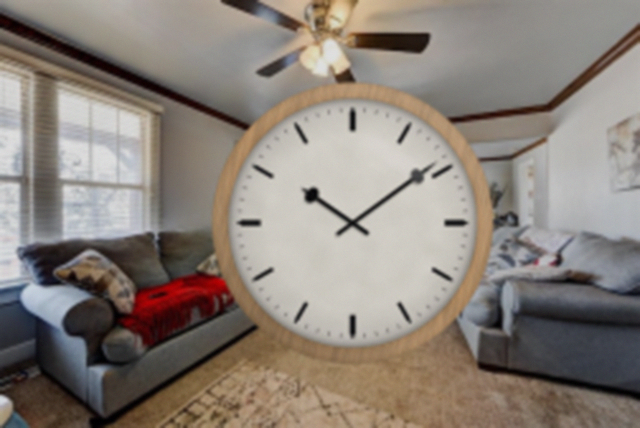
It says 10:09
